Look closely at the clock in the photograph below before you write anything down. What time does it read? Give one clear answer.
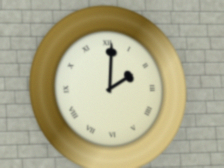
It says 2:01
